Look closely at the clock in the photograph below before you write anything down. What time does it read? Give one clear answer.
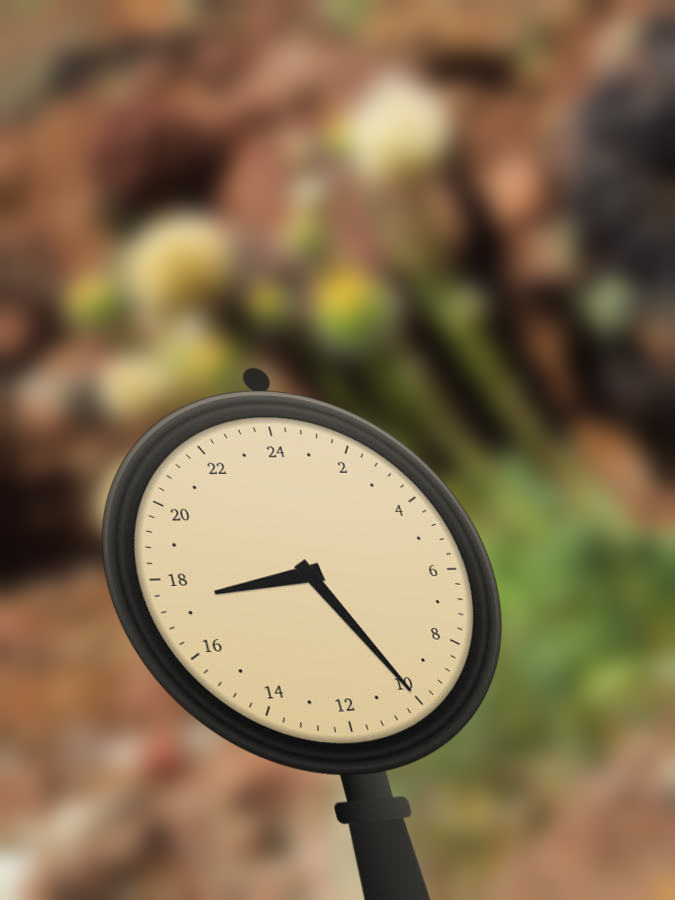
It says 17:25
